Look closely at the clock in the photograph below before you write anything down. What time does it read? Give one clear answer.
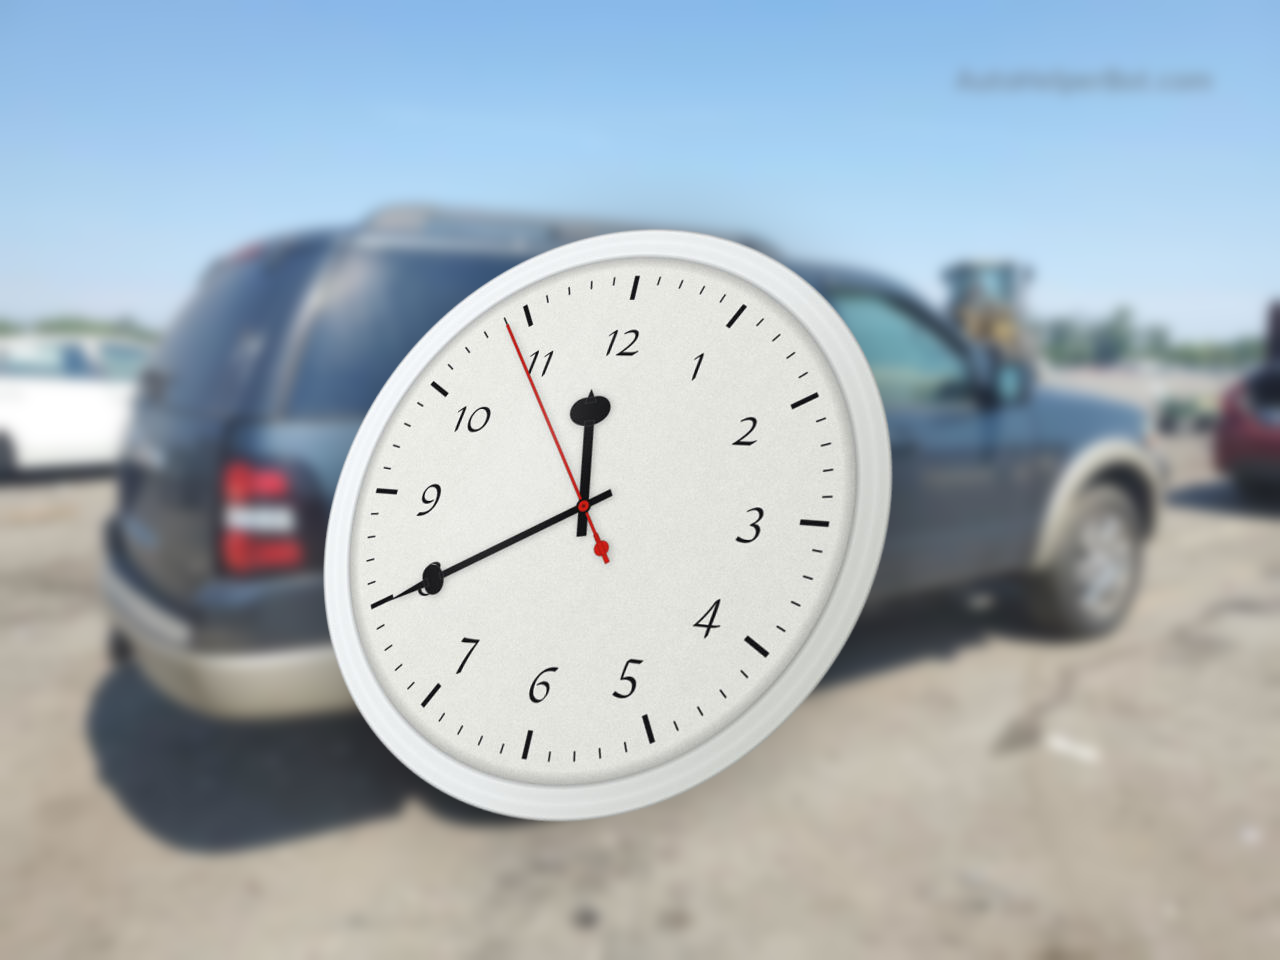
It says 11:39:54
